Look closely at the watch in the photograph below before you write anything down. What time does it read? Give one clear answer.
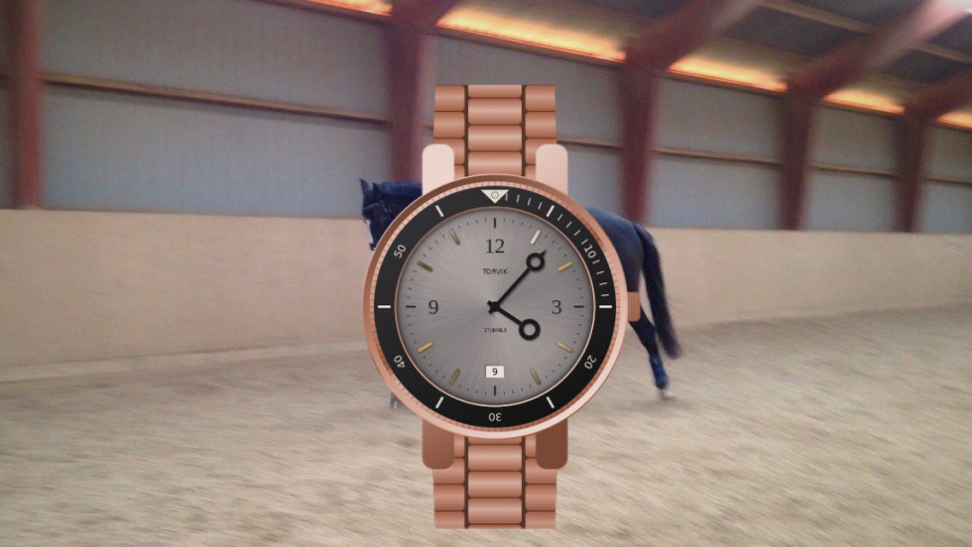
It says 4:07
